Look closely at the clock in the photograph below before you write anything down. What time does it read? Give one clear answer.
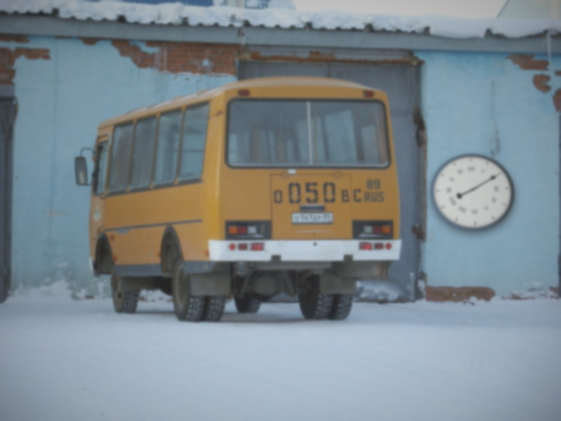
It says 8:10
